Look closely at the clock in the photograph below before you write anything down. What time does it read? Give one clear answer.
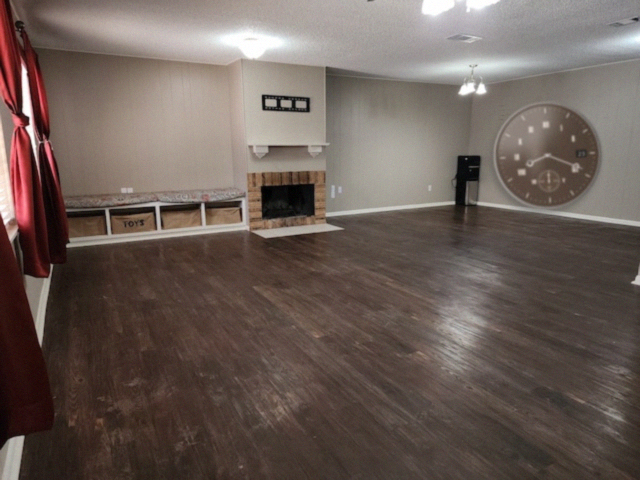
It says 8:19
